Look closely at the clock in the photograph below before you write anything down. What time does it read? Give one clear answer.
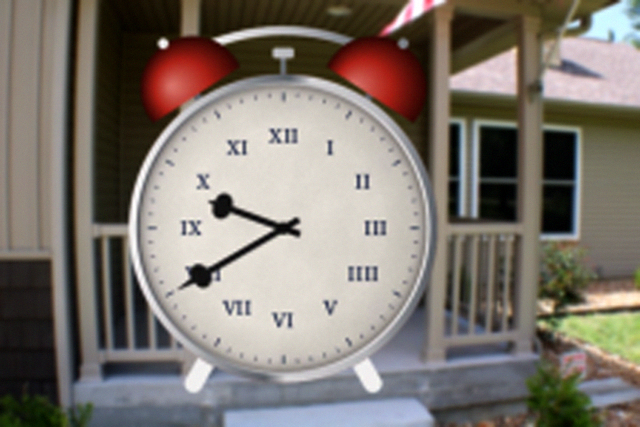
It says 9:40
